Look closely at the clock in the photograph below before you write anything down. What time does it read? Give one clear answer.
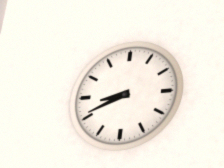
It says 8:41
